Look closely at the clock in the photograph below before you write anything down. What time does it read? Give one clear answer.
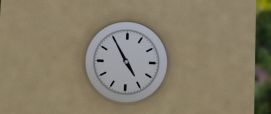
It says 4:55
